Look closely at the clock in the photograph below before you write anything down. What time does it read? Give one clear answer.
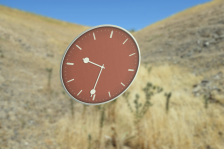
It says 9:31
